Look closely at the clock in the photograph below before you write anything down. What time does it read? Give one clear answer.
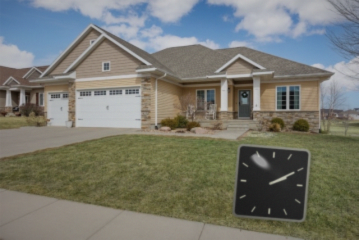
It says 2:10
